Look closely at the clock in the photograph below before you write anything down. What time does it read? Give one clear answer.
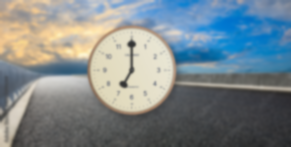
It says 7:00
